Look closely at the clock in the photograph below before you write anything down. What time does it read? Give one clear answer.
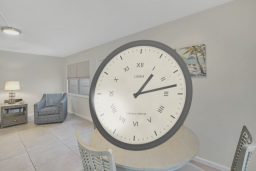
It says 1:13
